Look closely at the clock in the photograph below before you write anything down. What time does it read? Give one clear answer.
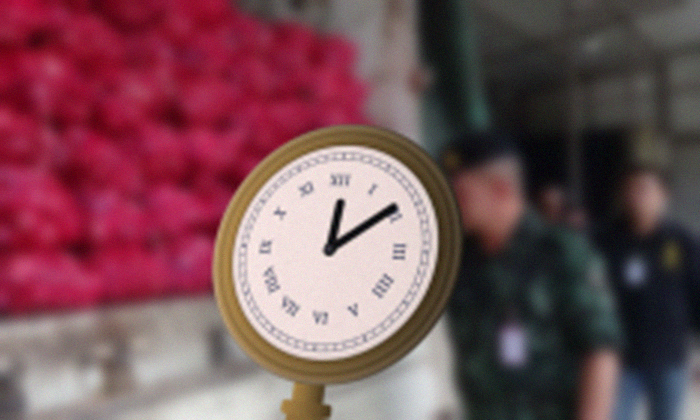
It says 12:09
